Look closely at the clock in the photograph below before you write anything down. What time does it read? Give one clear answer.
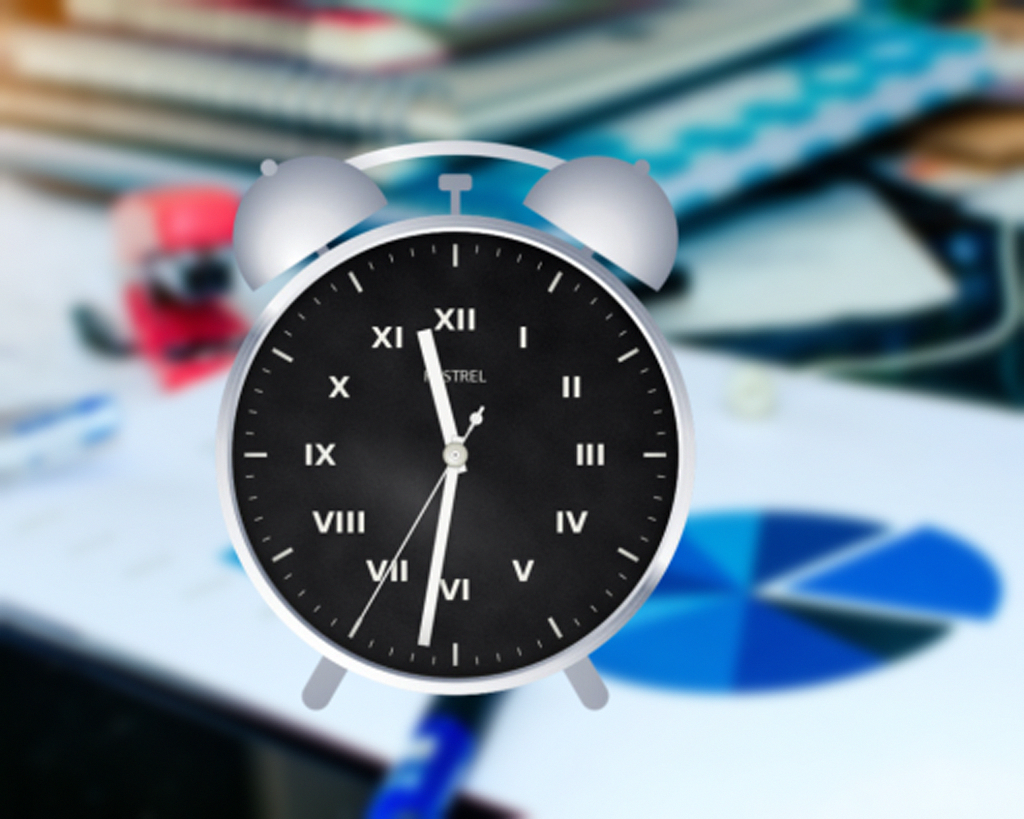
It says 11:31:35
